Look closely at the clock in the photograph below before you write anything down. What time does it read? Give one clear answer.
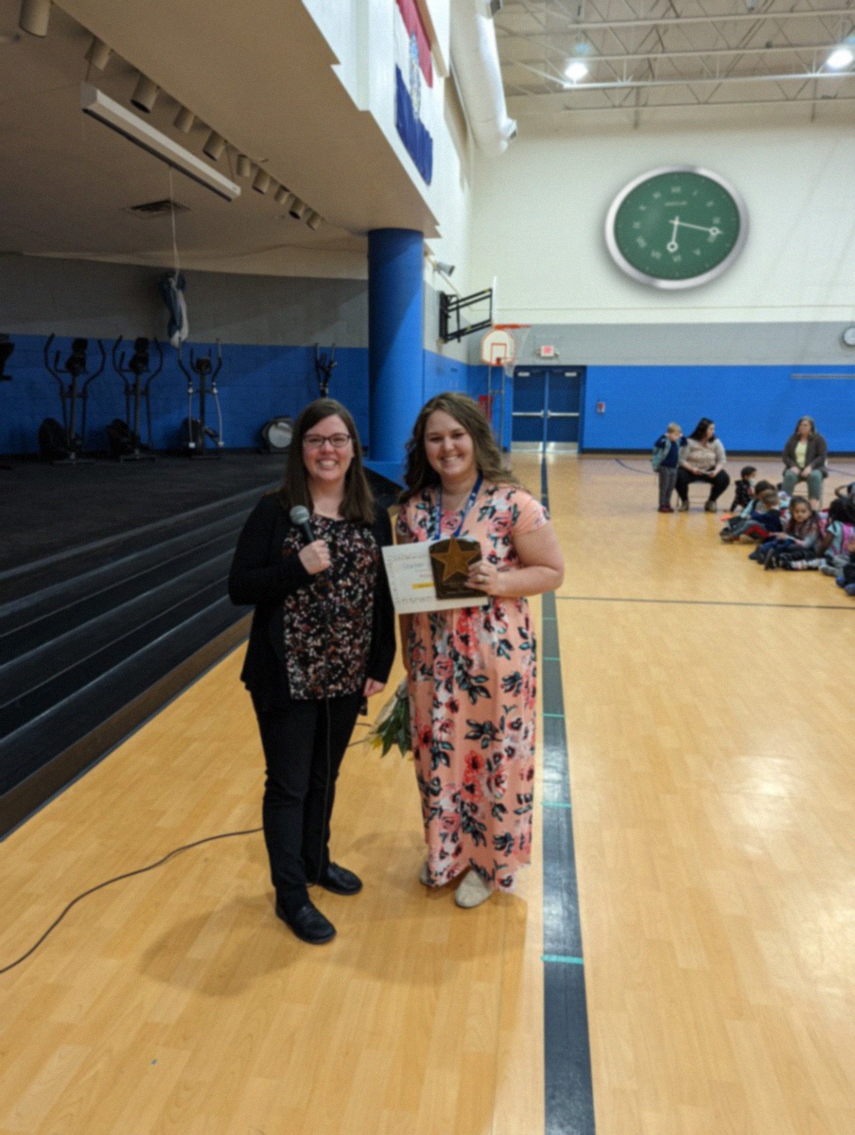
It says 6:18
